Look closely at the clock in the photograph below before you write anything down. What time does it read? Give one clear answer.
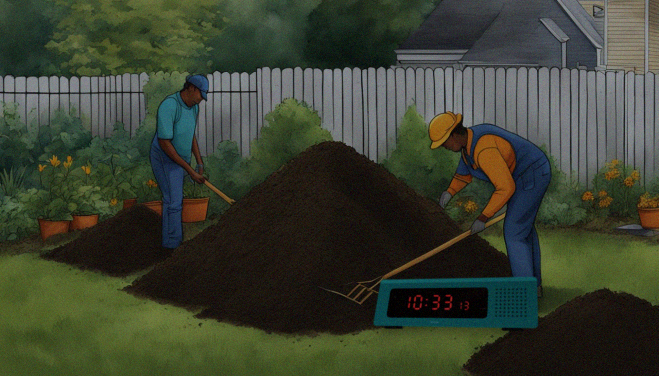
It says 10:33:13
